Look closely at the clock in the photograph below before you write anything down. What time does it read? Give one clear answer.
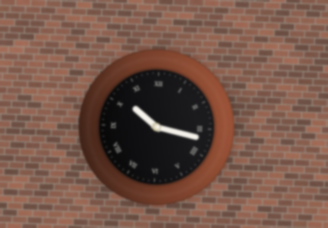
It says 10:17
